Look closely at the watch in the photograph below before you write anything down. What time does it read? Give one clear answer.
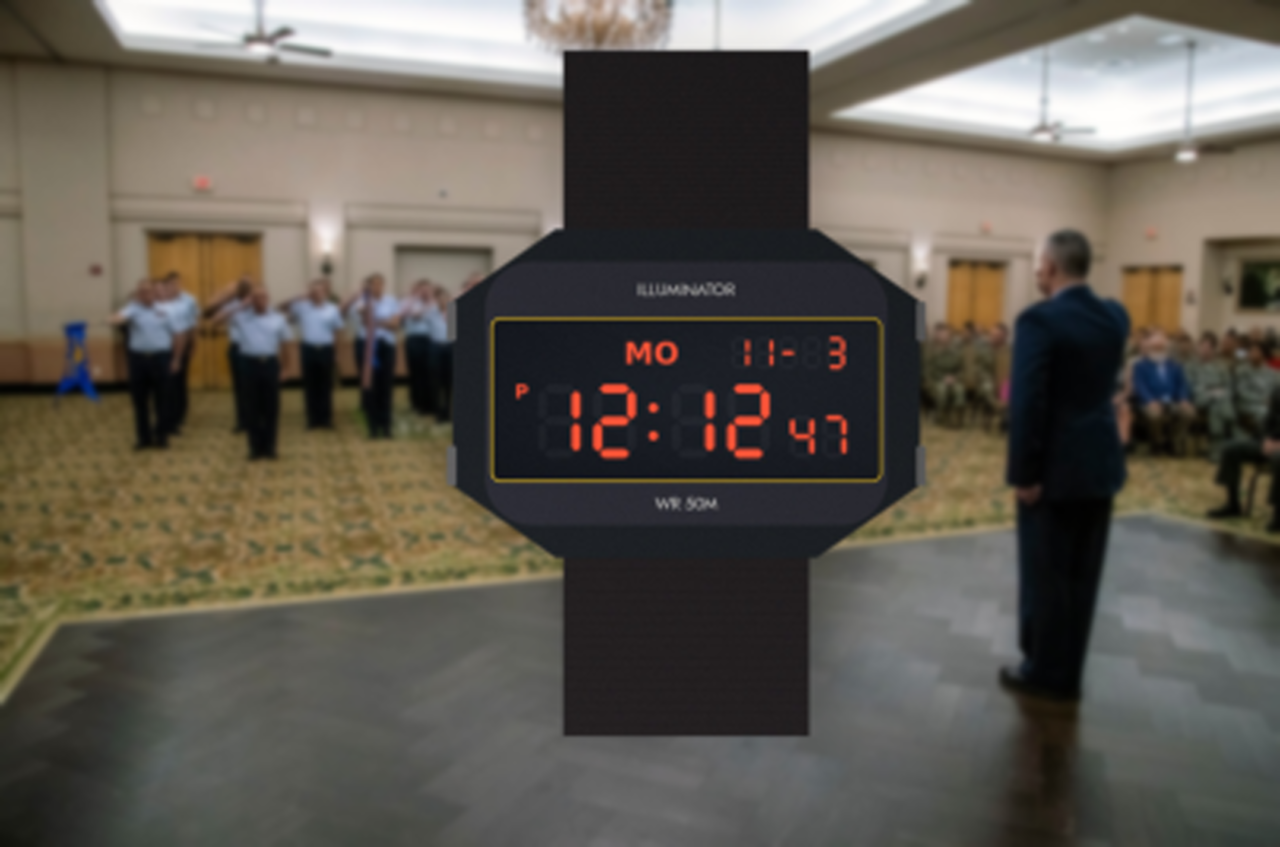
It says 12:12:47
